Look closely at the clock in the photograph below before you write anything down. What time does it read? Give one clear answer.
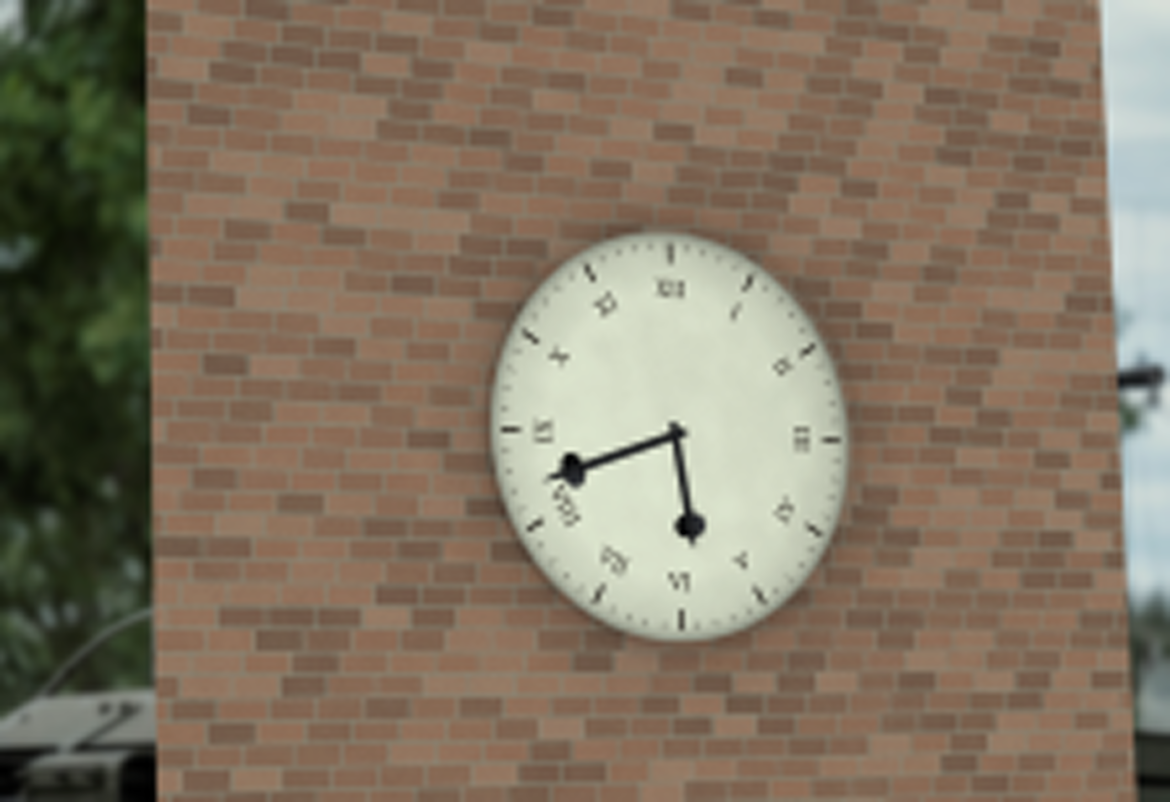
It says 5:42
